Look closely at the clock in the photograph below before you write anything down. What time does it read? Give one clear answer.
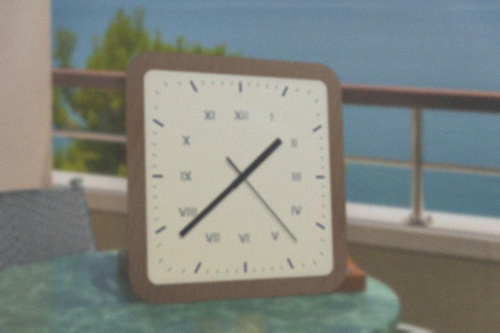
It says 1:38:23
